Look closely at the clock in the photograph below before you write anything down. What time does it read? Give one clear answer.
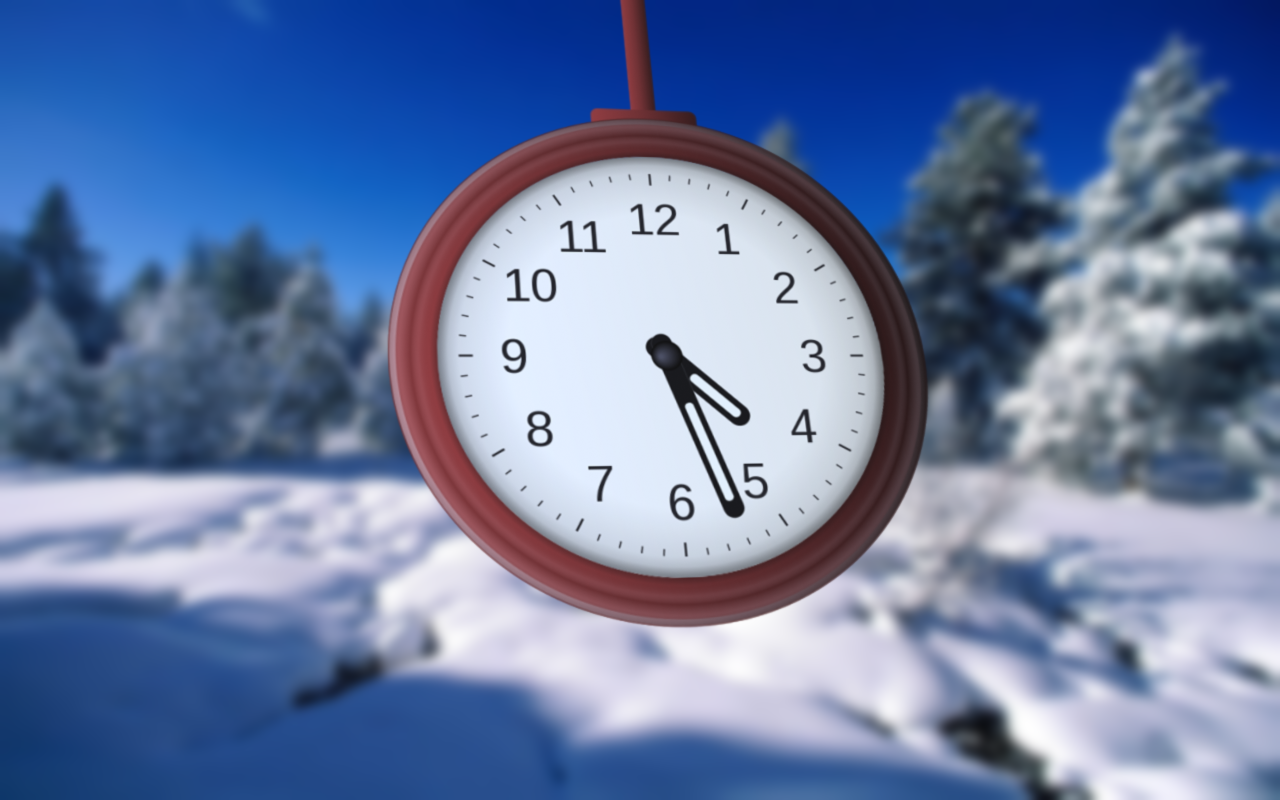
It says 4:27
